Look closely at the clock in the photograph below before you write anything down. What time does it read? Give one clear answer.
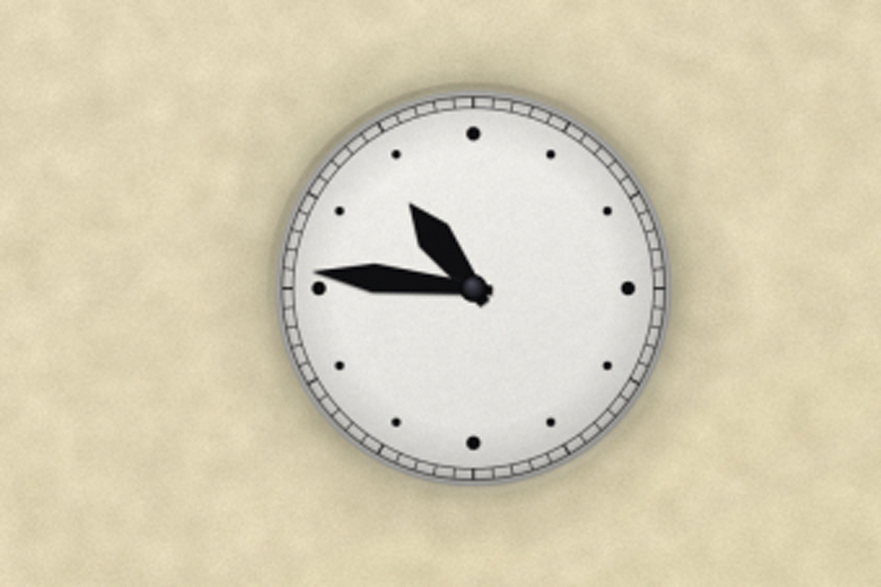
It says 10:46
